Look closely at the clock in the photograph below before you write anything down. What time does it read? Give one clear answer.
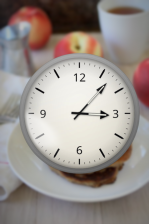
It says 3:07
